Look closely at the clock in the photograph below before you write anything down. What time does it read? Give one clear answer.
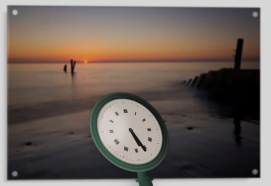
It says 5:26
